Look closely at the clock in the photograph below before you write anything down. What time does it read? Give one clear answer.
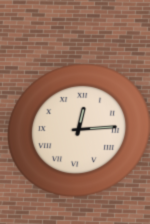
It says 12:14
